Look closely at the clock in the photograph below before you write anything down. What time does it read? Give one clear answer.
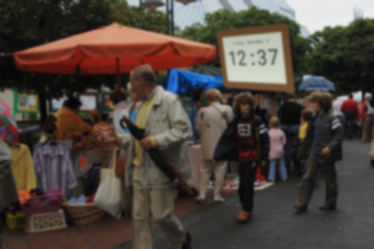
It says 12:37
